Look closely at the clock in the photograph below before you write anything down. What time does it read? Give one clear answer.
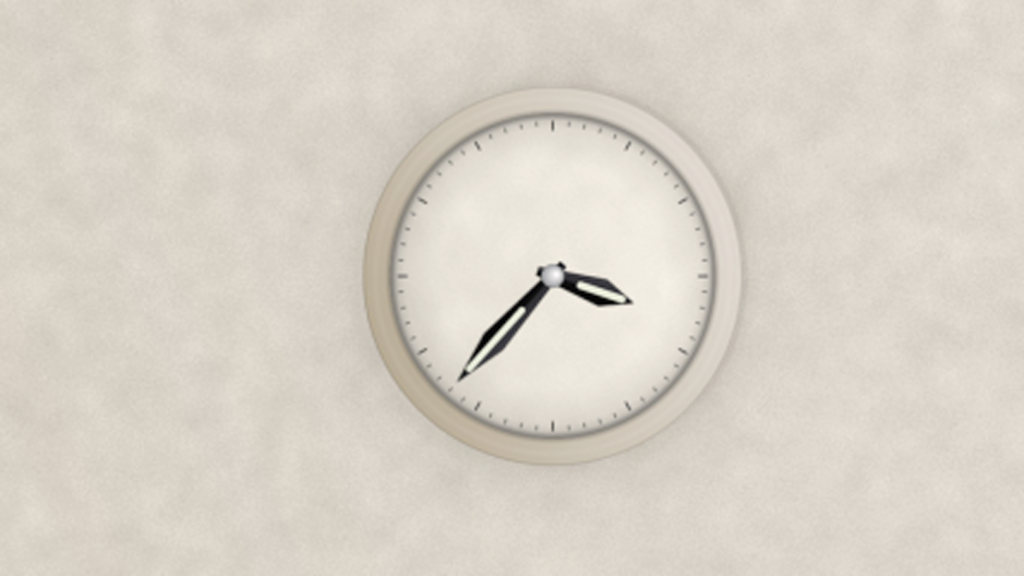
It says 3:37
